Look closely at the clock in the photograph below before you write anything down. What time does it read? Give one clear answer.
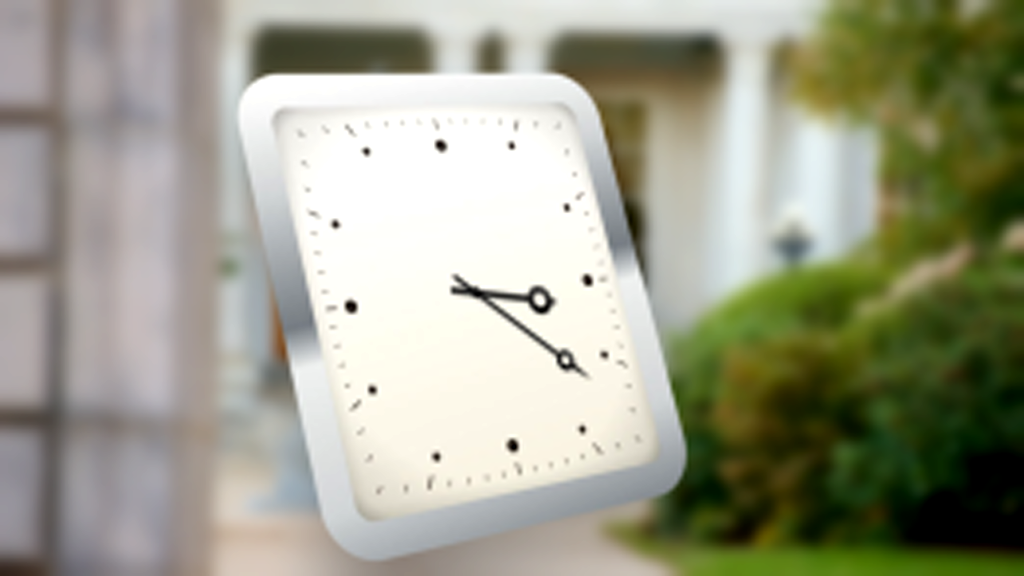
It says 3:22
